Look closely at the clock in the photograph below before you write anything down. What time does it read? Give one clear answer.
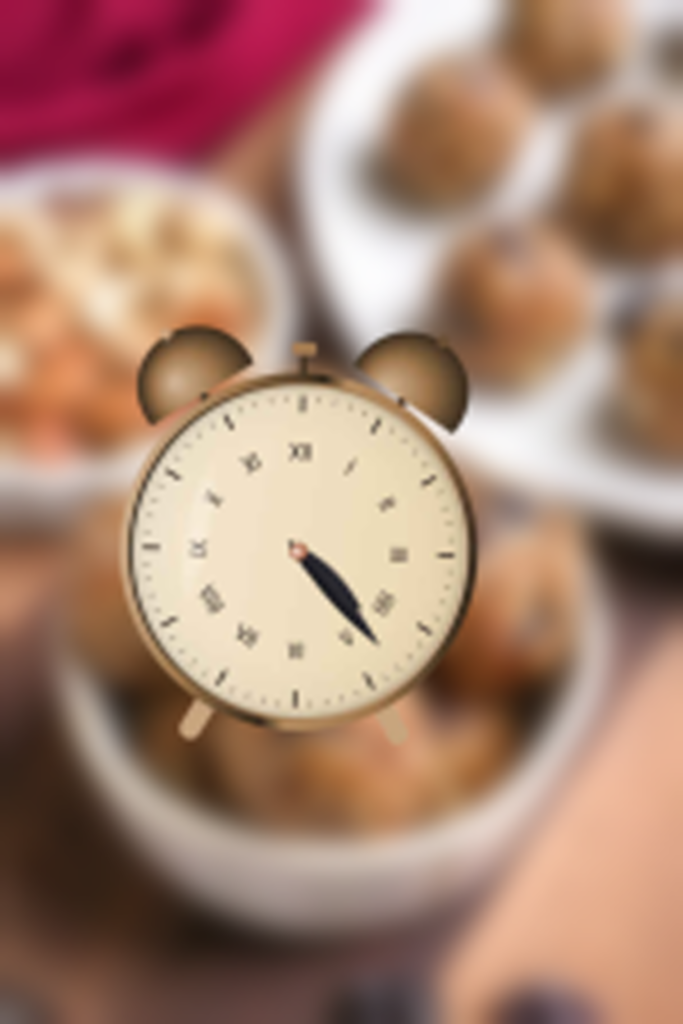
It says 4:23
